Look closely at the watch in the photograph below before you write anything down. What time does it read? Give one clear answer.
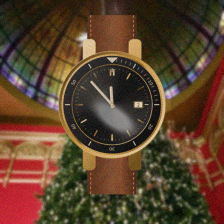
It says 11:53
